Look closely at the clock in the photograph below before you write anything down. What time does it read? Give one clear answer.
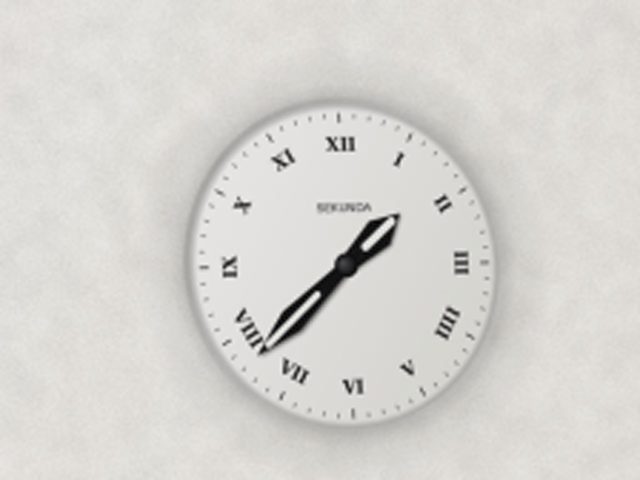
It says 1:38
